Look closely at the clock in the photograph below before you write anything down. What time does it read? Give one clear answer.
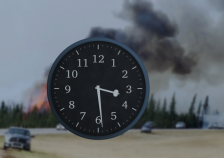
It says 3:29
